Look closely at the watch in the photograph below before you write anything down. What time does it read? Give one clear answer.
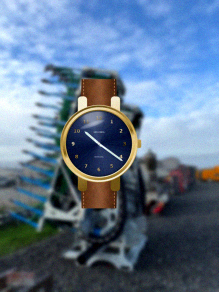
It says 10:21
